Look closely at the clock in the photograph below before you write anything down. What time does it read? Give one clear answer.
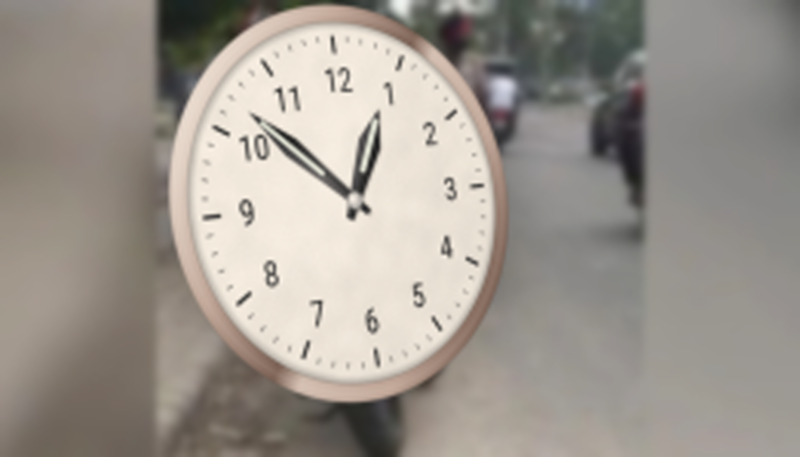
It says 12:52
